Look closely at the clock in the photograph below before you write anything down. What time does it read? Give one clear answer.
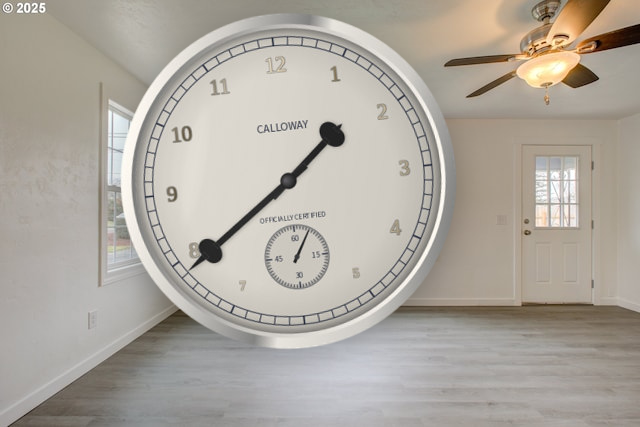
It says 1:39:05
